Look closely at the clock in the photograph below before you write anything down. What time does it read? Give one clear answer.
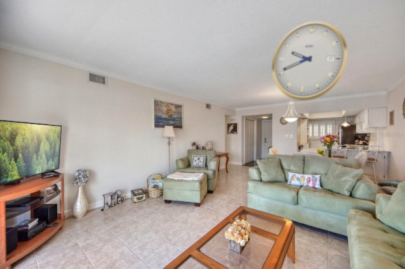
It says 9:41
